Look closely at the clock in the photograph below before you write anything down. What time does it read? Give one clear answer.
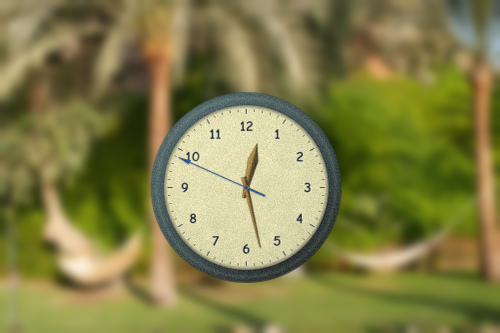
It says 12:27:49
